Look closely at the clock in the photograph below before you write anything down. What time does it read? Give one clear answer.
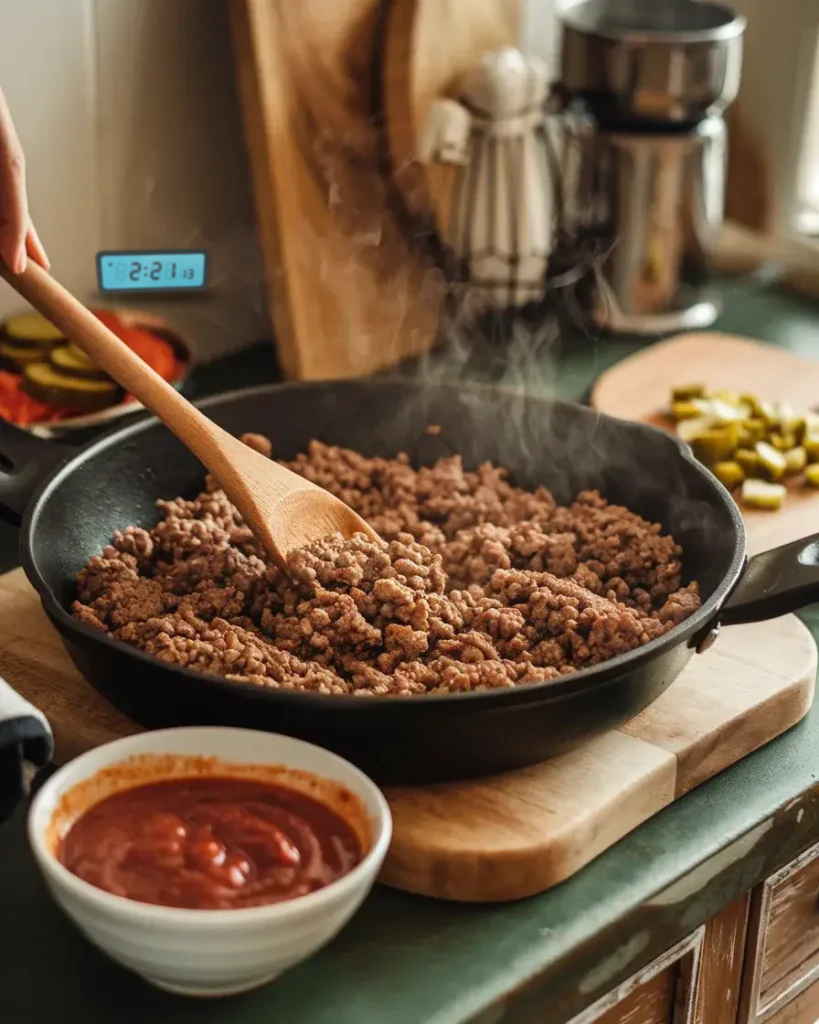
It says 2:21
